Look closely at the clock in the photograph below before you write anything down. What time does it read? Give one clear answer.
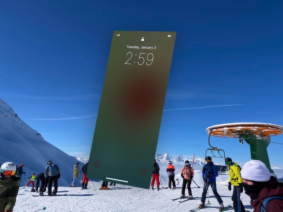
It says 2:59
